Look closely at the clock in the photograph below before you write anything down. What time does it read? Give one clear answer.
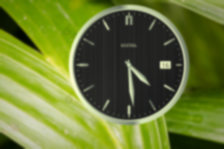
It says 4:29
